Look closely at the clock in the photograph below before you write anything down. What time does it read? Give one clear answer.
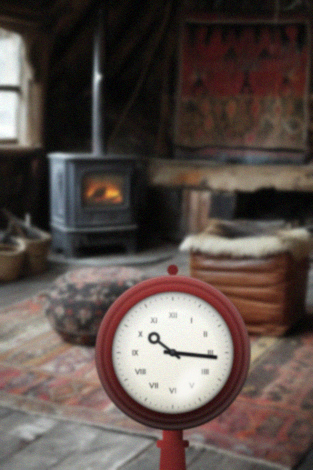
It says 10:16
